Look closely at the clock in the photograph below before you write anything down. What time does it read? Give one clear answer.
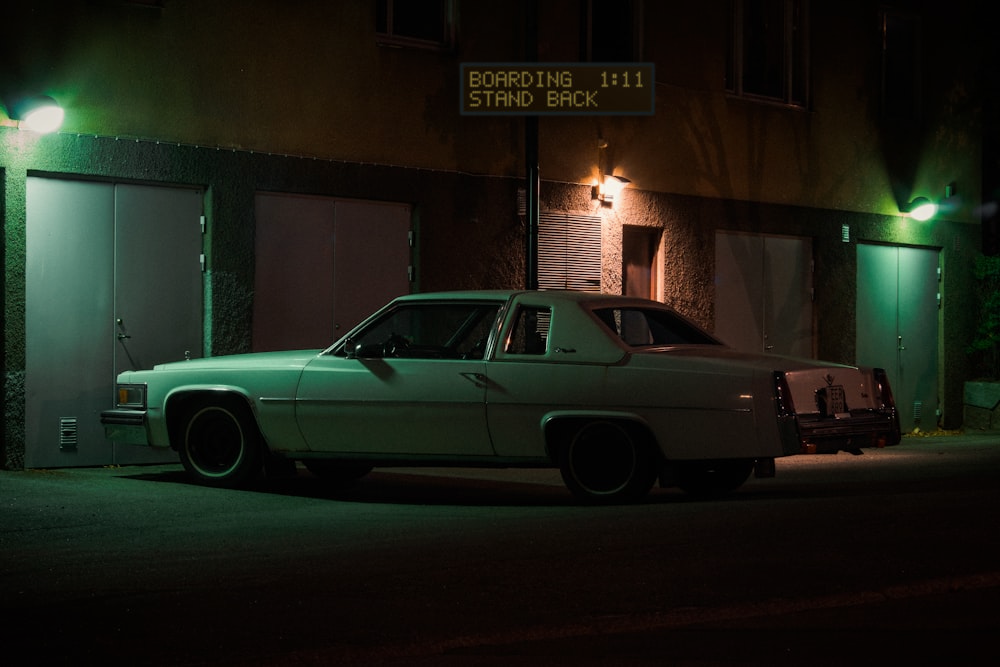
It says 1:11
